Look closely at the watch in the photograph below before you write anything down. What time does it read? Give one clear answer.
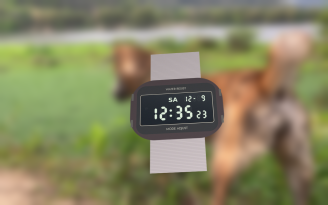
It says 12:35:23
